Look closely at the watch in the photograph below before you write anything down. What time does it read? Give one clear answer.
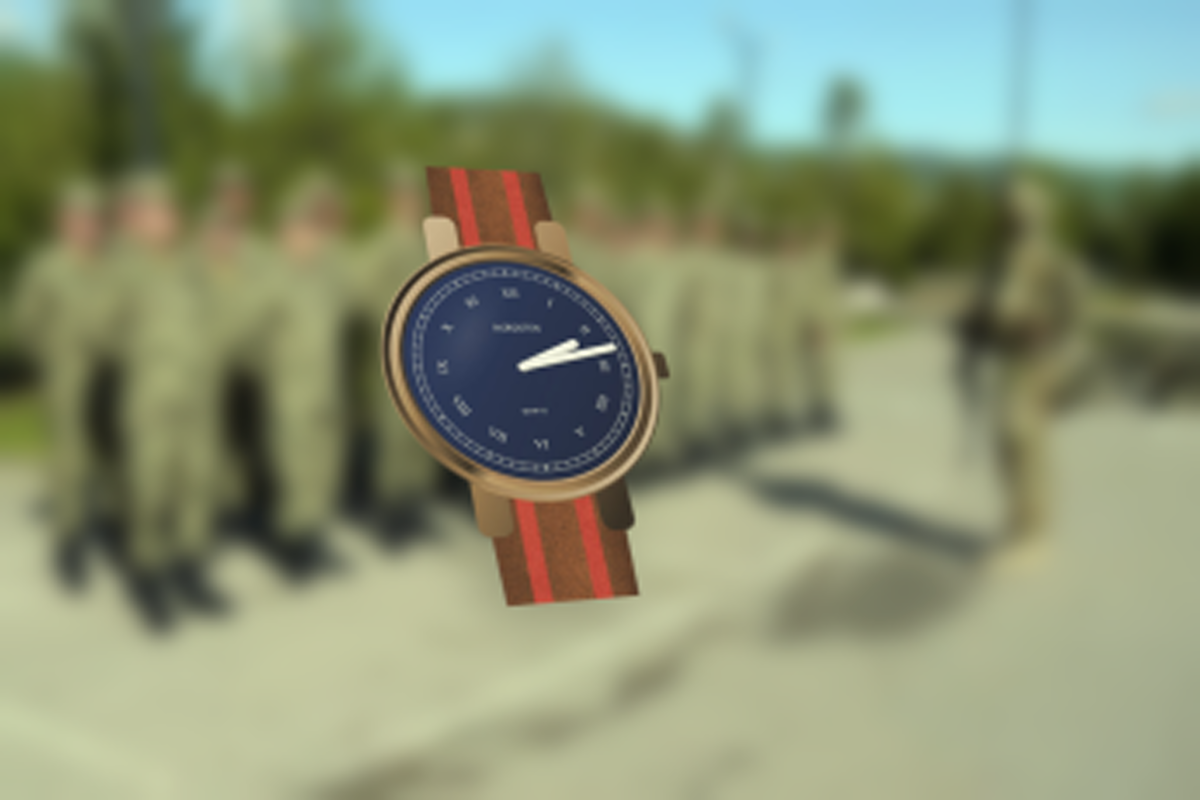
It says 2:13
